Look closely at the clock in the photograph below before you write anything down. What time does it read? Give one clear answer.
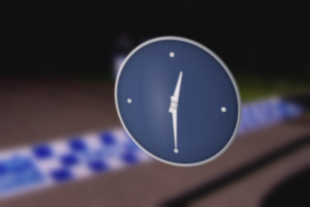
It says 12:30
